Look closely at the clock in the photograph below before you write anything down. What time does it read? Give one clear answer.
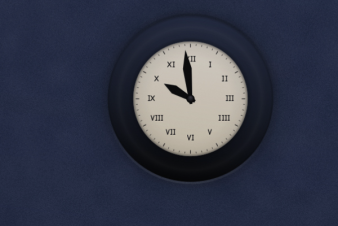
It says 9:59
